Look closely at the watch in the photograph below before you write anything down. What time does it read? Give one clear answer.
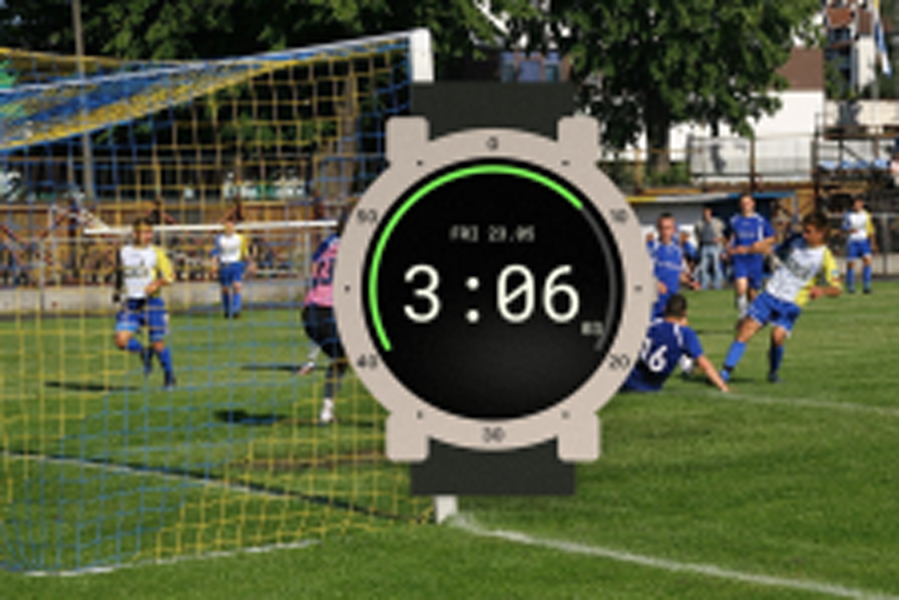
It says 3:06
